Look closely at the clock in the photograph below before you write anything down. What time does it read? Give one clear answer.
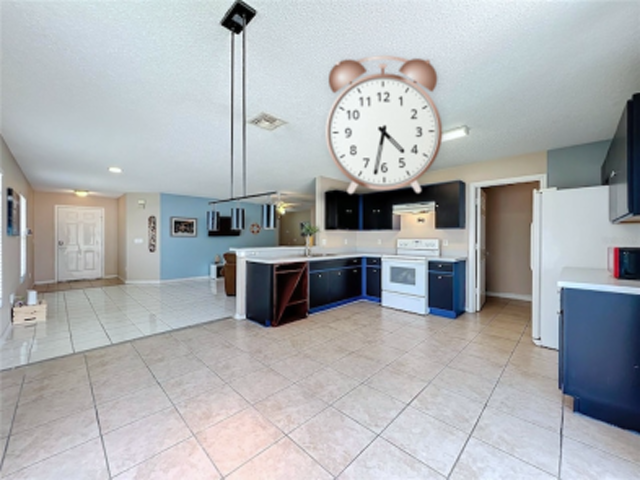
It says 4:32
